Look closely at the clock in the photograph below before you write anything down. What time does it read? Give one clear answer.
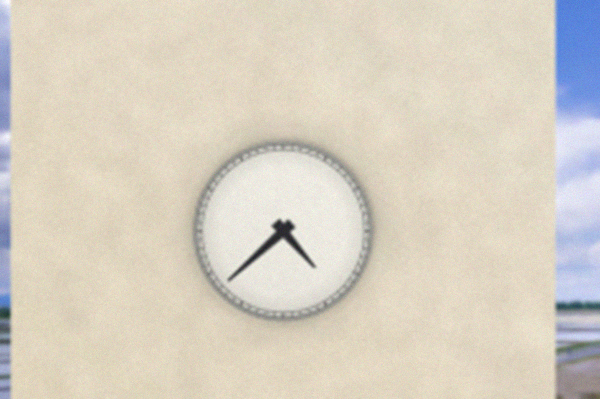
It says 4:38
